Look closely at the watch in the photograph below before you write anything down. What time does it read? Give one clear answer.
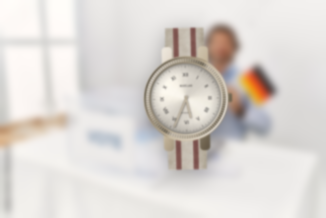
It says 5:34
